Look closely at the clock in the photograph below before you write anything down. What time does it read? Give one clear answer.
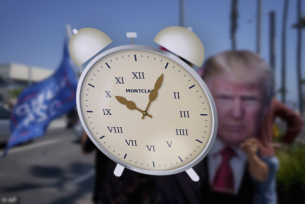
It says 10:05
